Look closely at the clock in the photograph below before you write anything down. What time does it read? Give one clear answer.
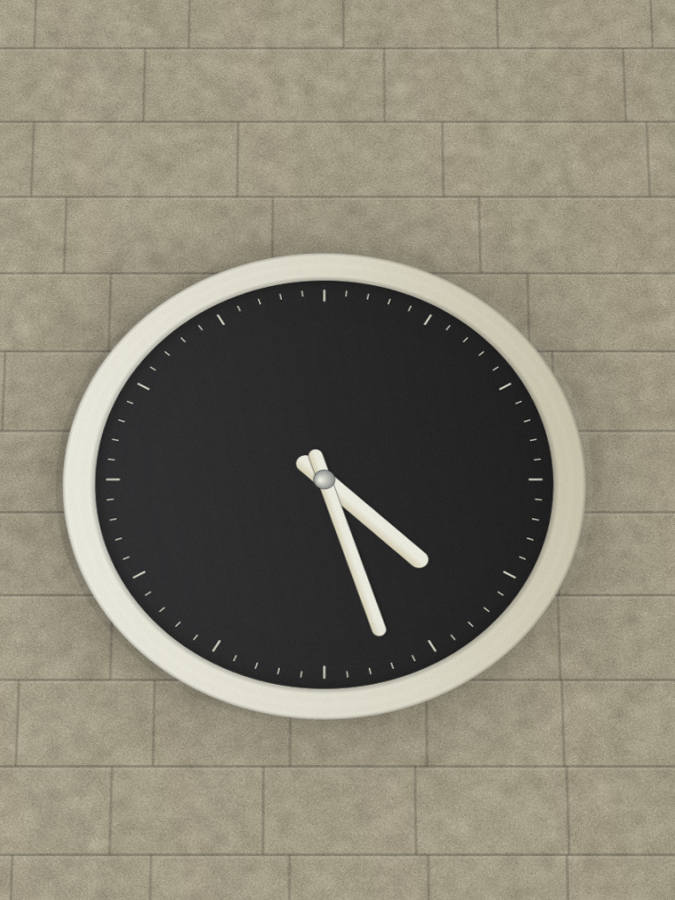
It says 4:27
